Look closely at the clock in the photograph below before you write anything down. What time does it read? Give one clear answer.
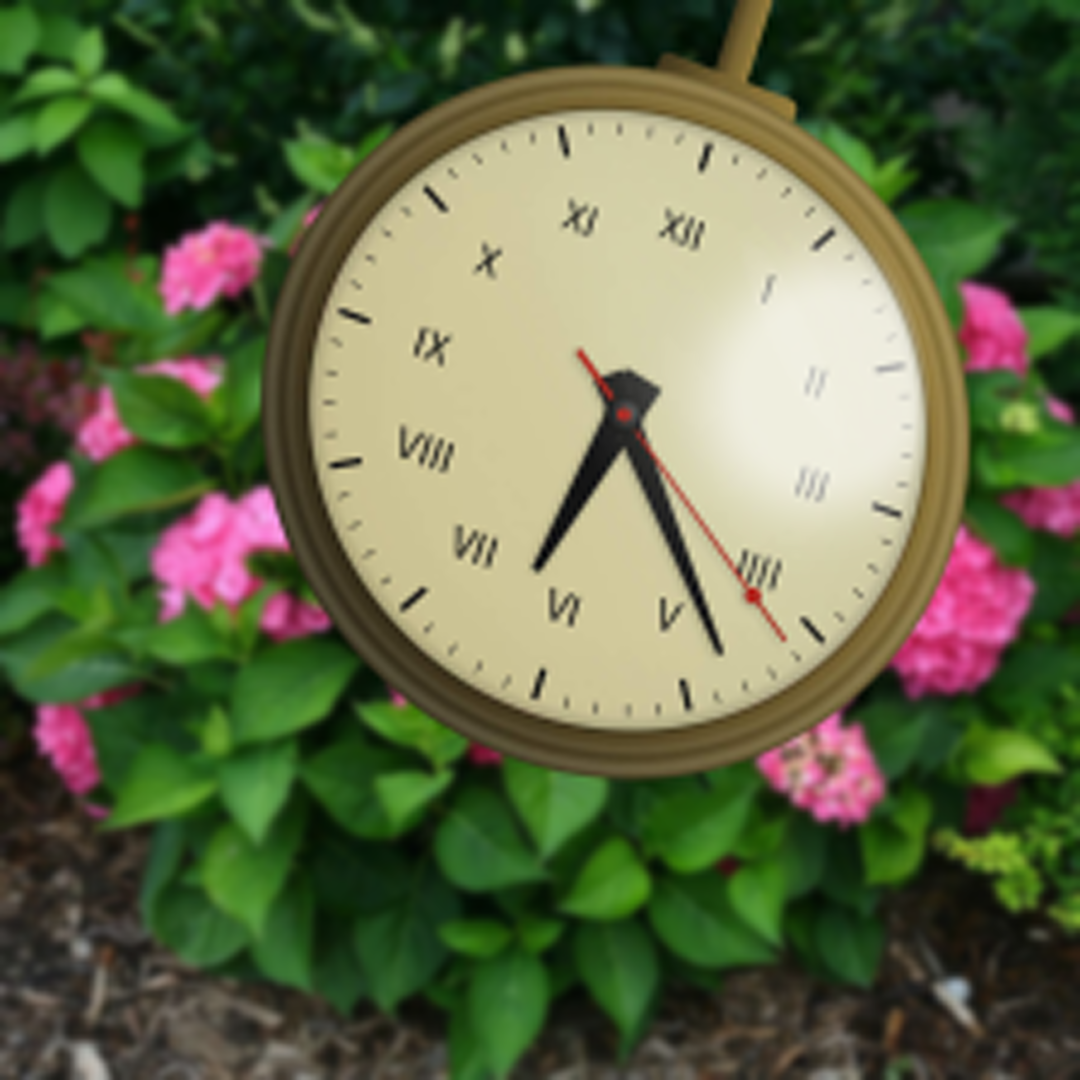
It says 6:23:21
